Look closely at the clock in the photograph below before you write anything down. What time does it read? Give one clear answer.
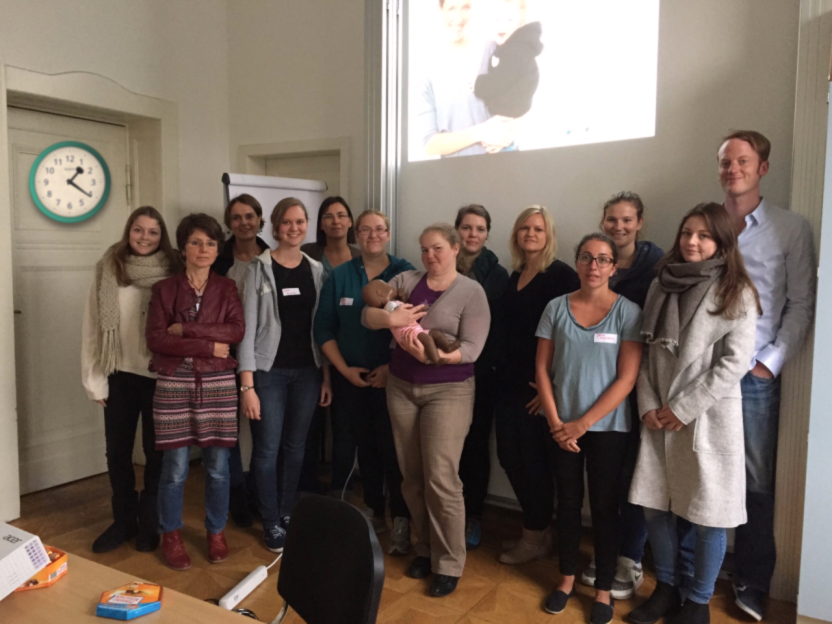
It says 1:21
